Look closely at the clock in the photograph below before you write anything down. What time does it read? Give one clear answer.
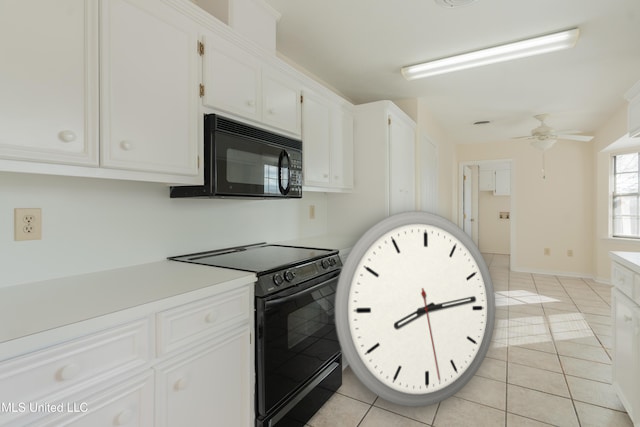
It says 8:13:28
